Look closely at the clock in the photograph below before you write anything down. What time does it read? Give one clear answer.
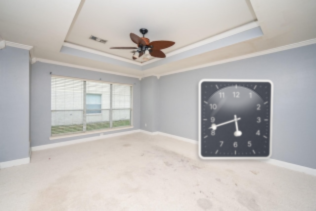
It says 5:42
